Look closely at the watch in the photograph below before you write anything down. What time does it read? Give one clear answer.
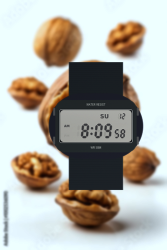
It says 8:09:58
